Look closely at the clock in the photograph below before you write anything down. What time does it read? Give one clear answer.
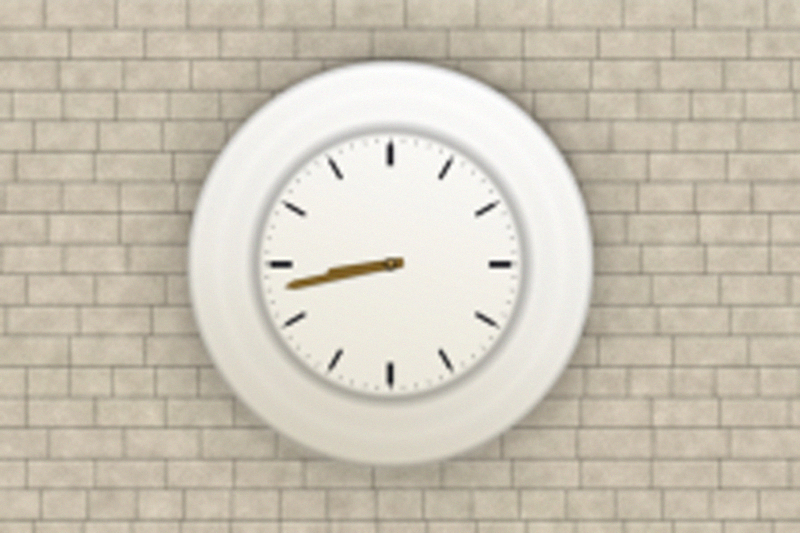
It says 8:43
